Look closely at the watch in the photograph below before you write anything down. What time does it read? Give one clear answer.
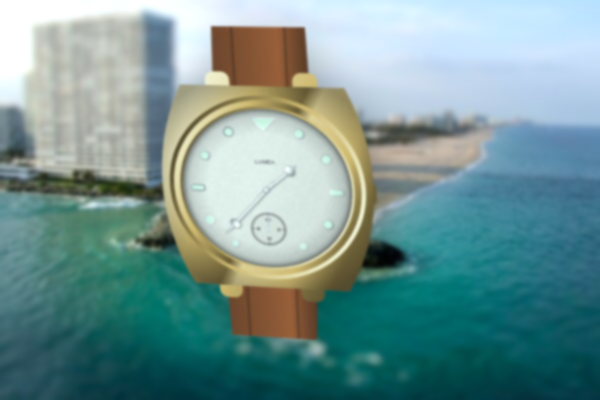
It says 1:37
